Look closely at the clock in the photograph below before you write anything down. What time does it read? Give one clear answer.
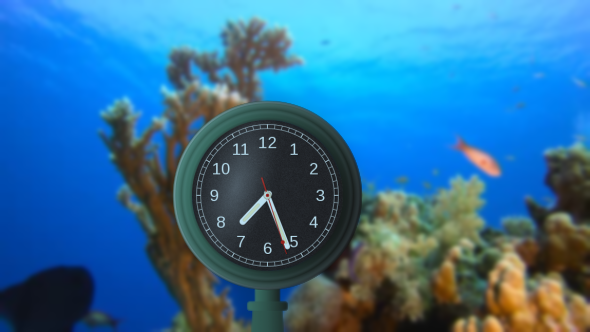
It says 7:26:27
